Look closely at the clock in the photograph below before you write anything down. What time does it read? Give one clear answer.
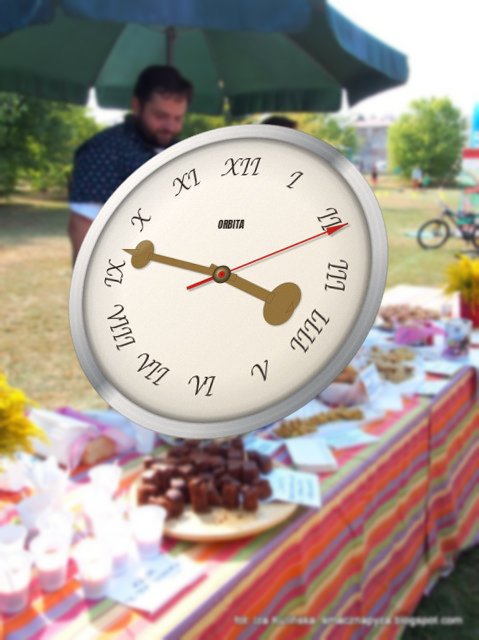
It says 3:47:11
